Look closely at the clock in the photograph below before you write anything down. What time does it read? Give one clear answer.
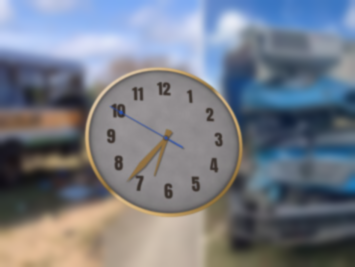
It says 6:36:50
